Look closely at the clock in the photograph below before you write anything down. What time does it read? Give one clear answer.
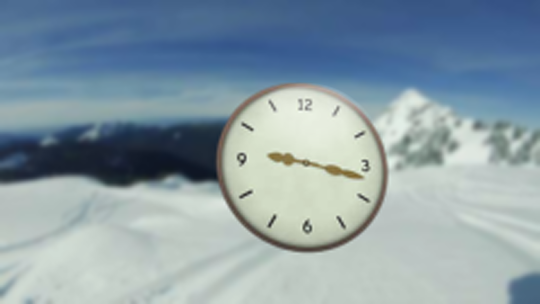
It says 9:17
